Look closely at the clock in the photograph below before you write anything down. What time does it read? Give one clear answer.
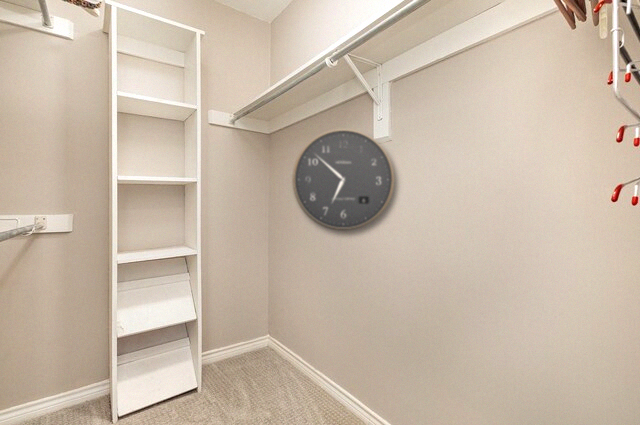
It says 6:52
